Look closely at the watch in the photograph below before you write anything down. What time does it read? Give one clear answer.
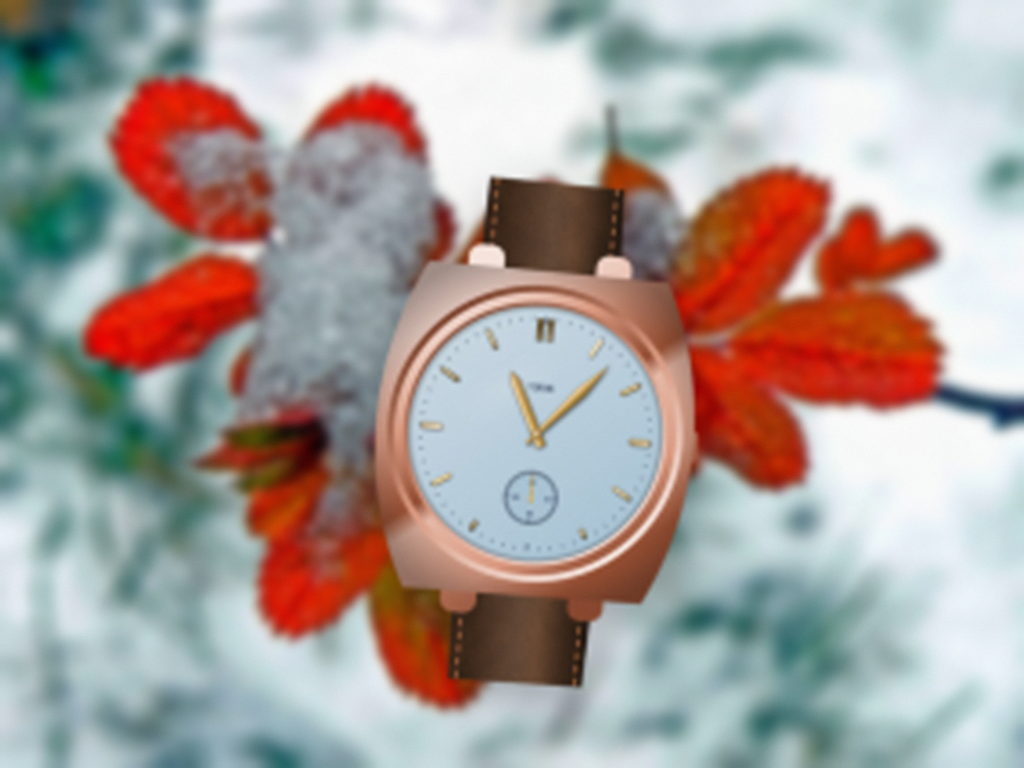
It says 11:07
